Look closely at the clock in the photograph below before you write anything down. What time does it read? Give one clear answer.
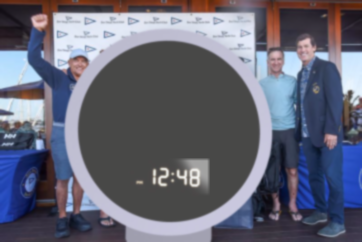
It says 12:48
